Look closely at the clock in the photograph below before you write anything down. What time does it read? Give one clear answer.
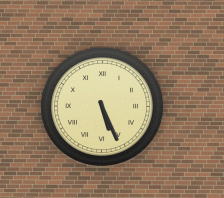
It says 5:26
